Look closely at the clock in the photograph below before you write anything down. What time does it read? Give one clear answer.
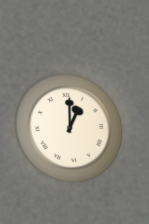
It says 1:01
